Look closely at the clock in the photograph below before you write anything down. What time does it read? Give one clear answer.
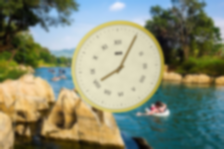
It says 8:05
